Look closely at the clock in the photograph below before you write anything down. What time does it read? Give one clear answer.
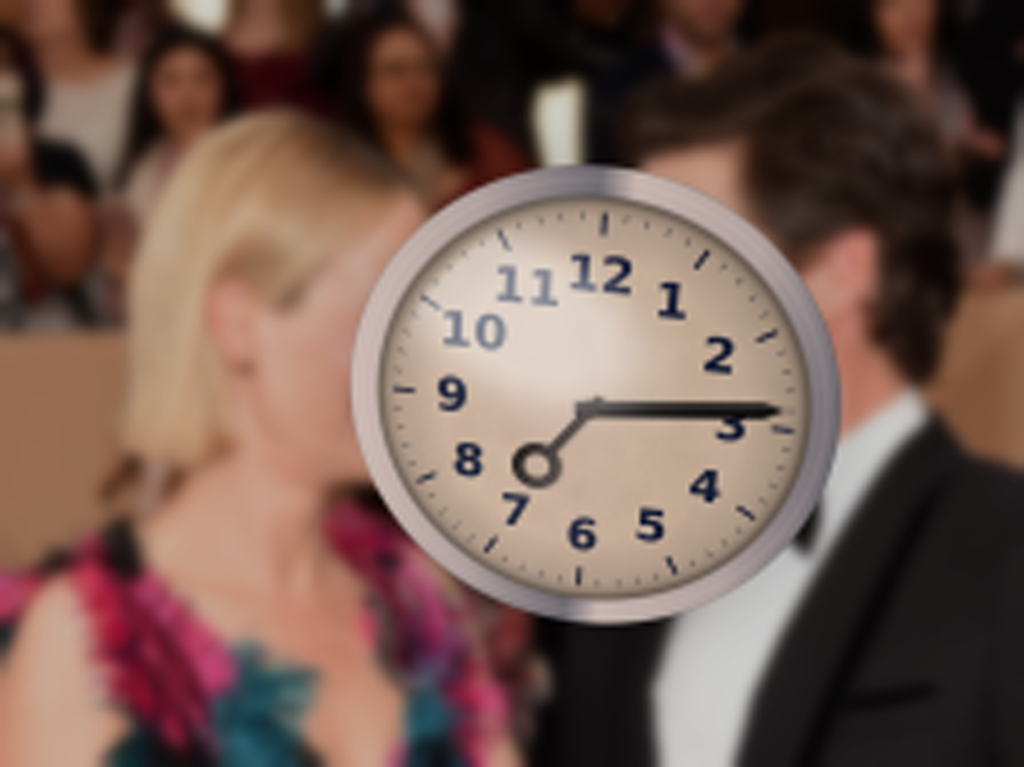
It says 7:14
